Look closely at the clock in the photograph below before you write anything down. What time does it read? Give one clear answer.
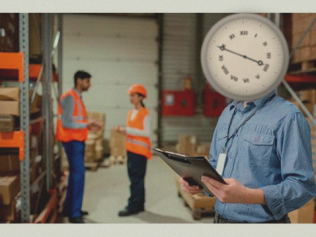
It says 3:49
